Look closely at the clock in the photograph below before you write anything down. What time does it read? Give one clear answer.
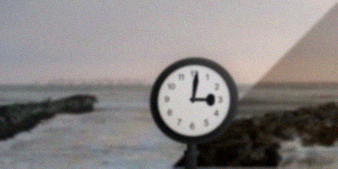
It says 3:01
